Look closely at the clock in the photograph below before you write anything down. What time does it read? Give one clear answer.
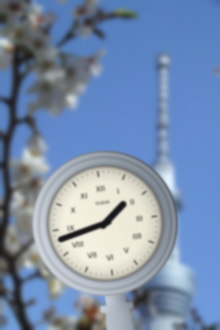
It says 1:43
